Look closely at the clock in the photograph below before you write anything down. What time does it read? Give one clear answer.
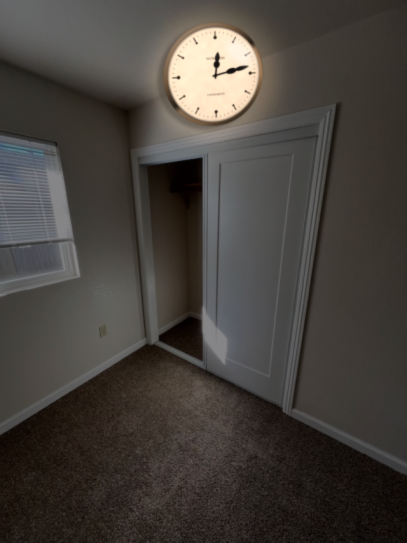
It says 12:13
